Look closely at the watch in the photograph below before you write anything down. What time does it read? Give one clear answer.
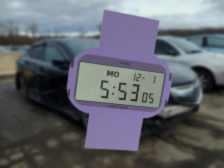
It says 5:53:05
